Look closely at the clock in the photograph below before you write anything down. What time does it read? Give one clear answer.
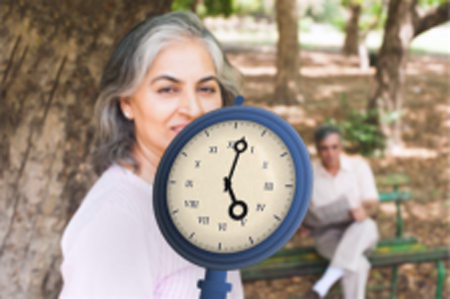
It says 5:02
